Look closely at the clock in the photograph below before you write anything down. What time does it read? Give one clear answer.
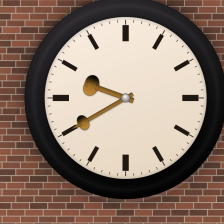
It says 9:40
